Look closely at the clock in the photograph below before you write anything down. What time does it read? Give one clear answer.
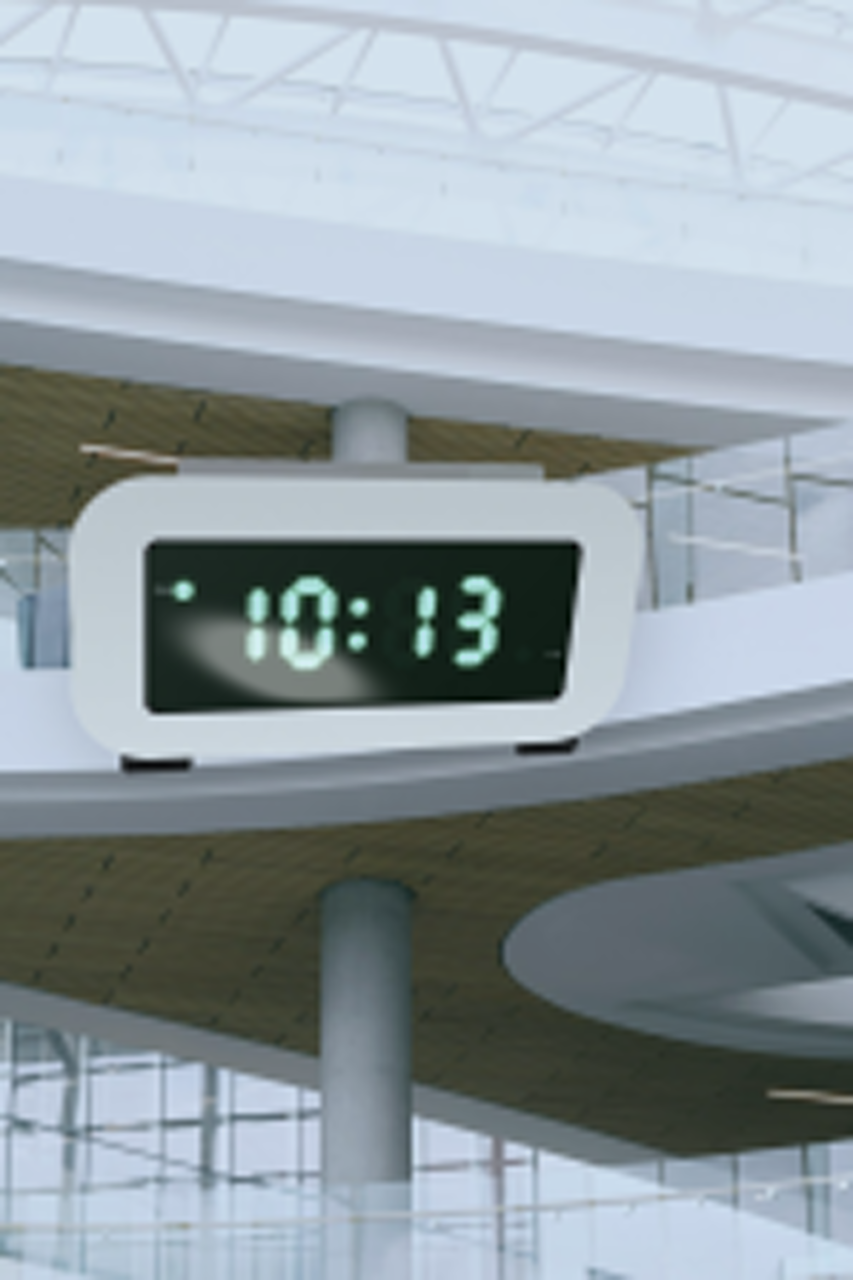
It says 10:13
